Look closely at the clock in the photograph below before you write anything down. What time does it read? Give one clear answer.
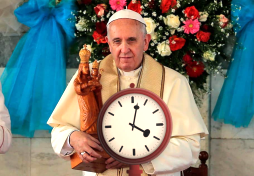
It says 4:02
